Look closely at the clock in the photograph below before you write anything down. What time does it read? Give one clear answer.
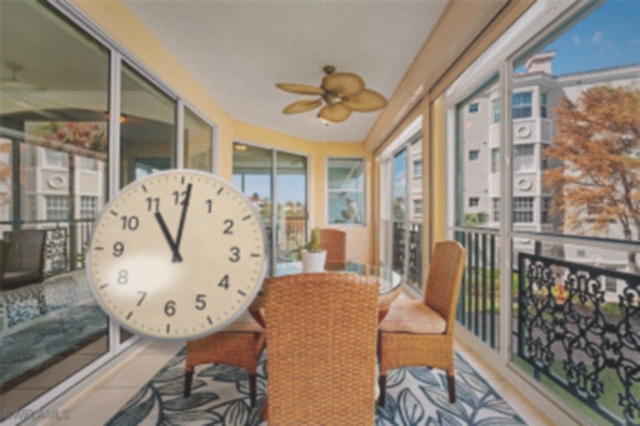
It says 11:01
